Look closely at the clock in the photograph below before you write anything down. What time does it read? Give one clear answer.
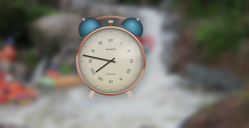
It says 7:47
